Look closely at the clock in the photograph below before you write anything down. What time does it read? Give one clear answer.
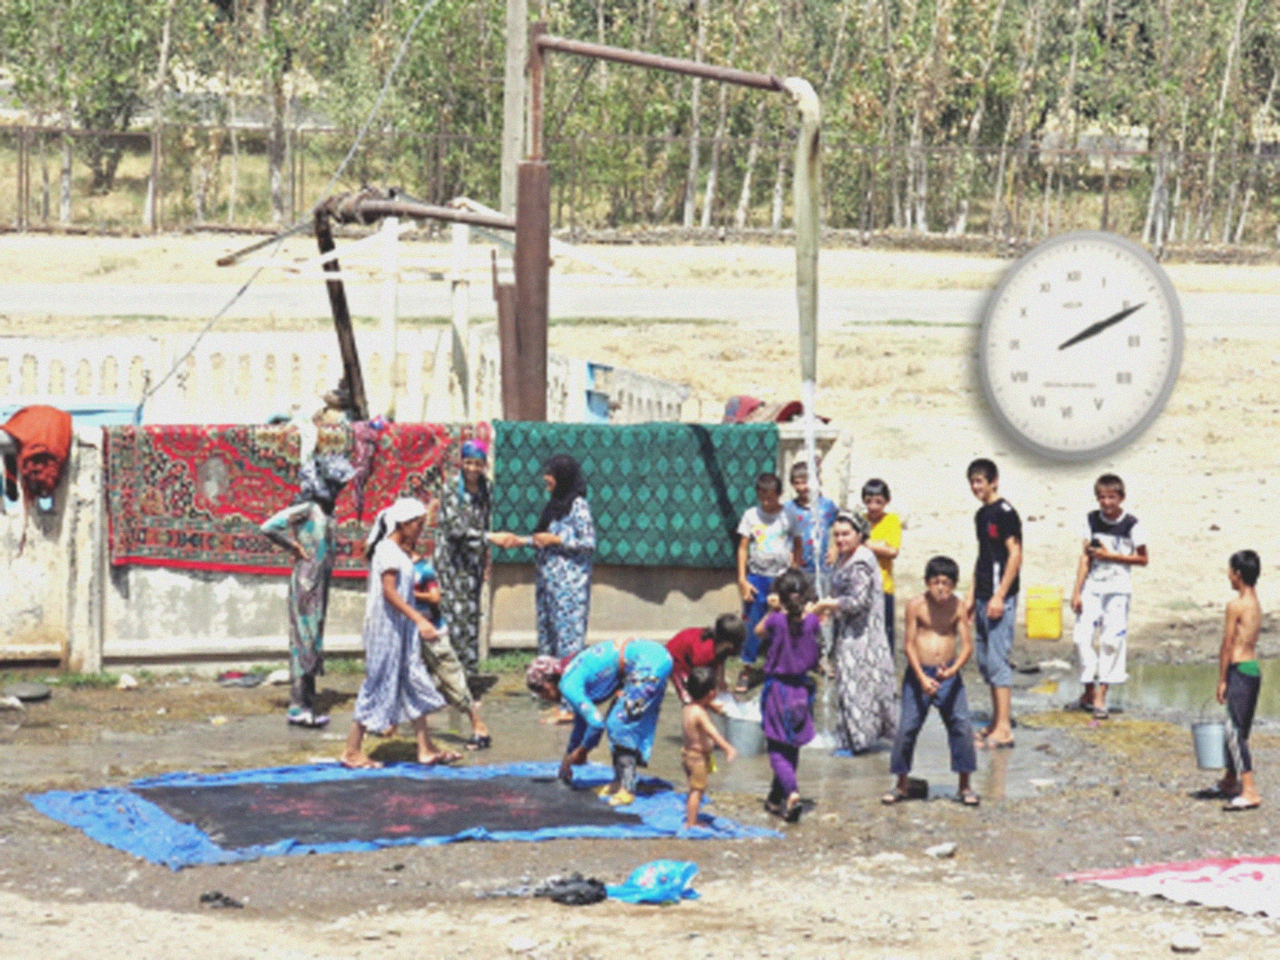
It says 2:11
